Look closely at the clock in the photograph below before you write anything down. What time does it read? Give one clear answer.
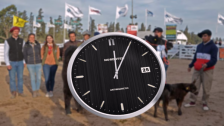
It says 12:05
